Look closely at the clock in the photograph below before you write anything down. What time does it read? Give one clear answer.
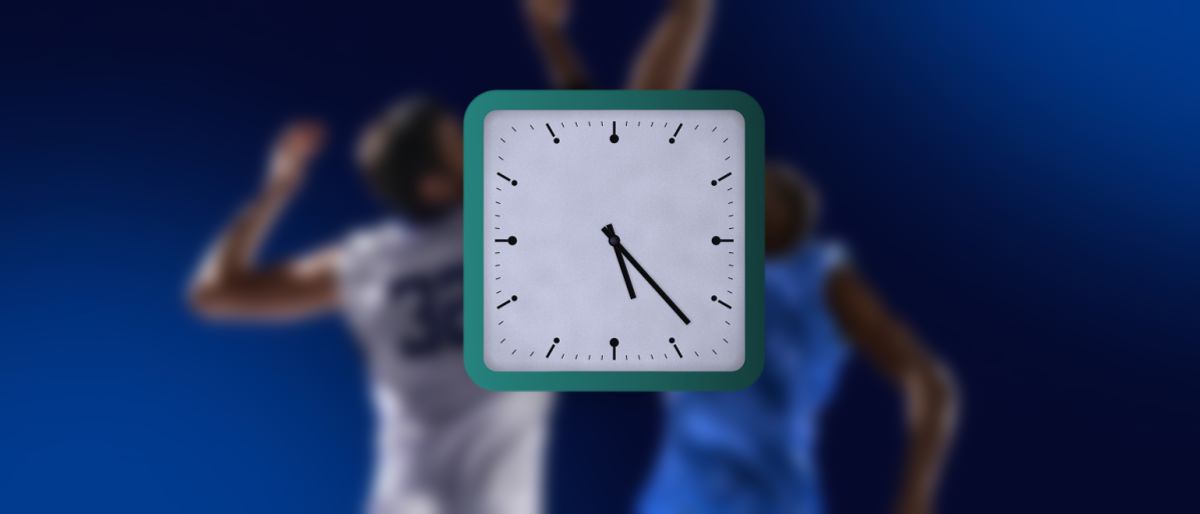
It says 5:23
